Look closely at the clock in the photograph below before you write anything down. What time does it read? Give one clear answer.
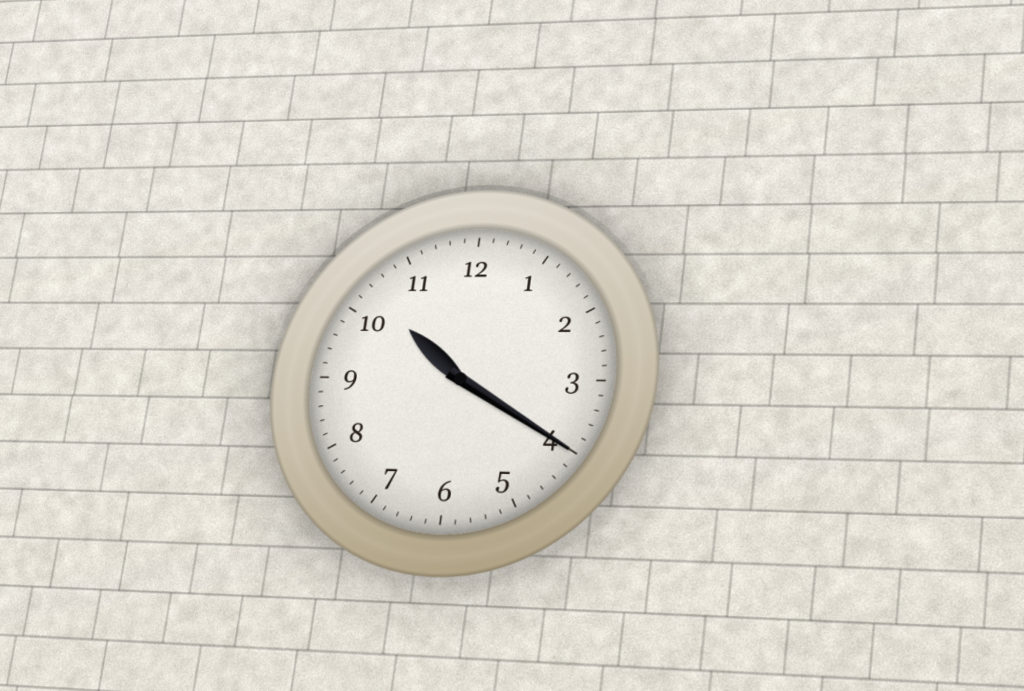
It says 10:20
